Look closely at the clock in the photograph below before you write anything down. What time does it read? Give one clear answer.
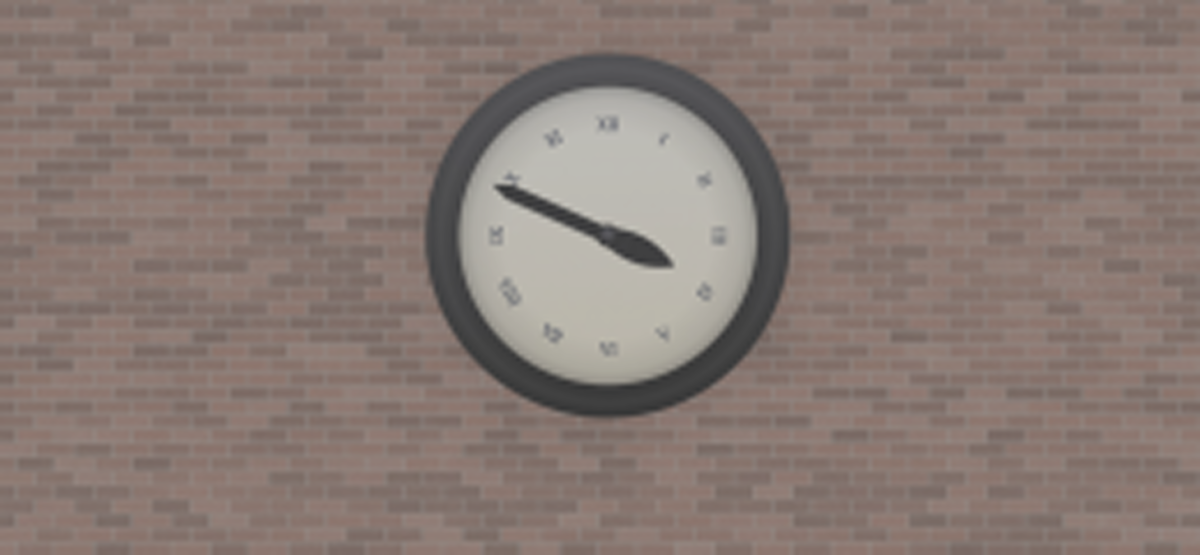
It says 3:49
